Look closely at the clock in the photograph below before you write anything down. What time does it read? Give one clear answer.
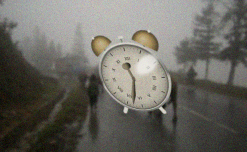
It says 11:33
